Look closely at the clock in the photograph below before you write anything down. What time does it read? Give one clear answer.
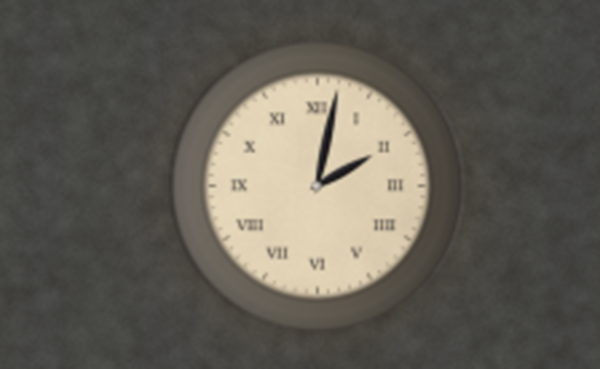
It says 2:02
